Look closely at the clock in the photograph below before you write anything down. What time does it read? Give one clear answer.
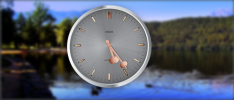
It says 5:24
